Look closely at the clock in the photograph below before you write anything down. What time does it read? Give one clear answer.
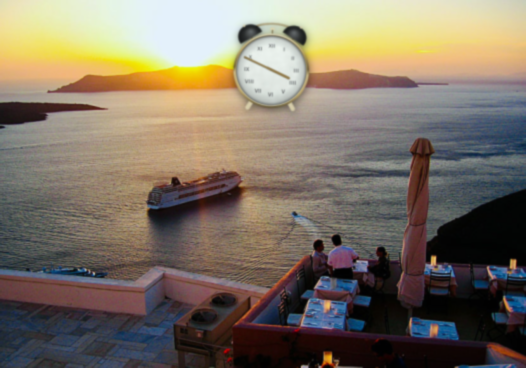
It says 3:49
